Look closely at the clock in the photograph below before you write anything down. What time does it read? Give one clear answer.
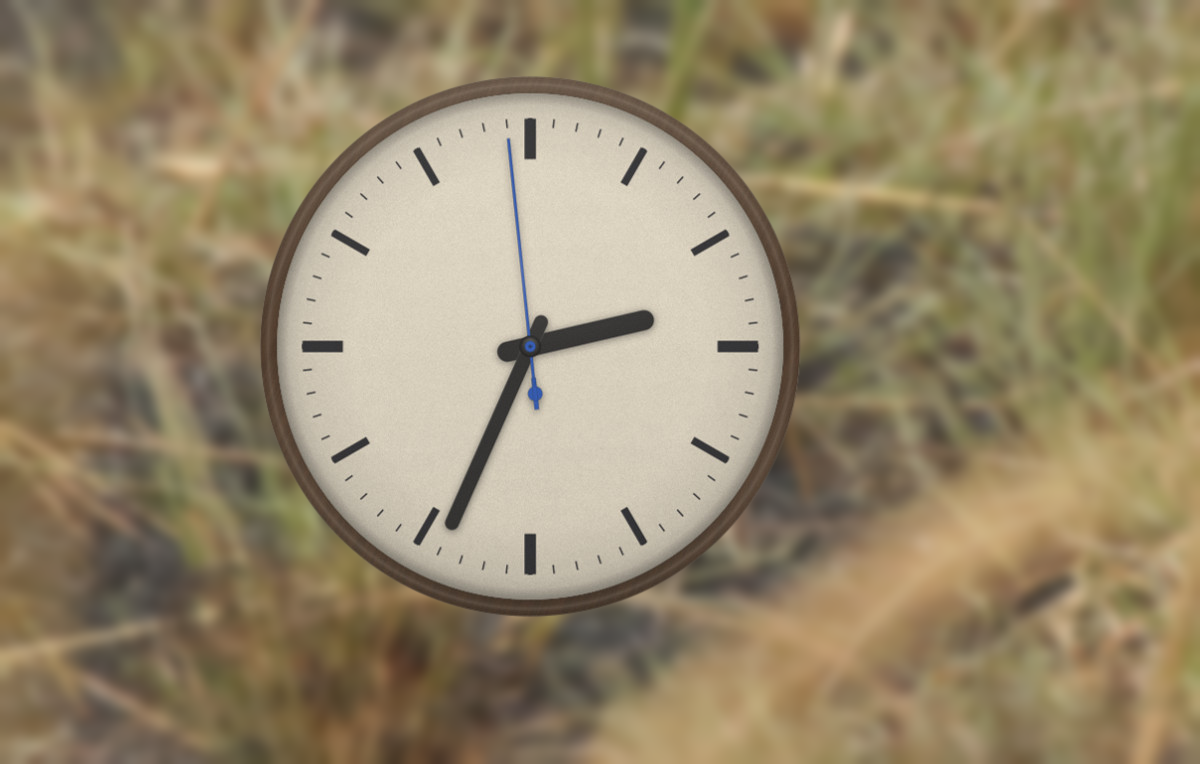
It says 2:33:59
